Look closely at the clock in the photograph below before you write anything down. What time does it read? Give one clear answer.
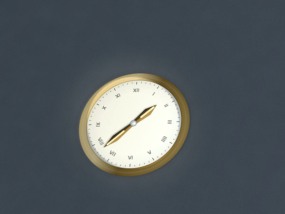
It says 1:38
